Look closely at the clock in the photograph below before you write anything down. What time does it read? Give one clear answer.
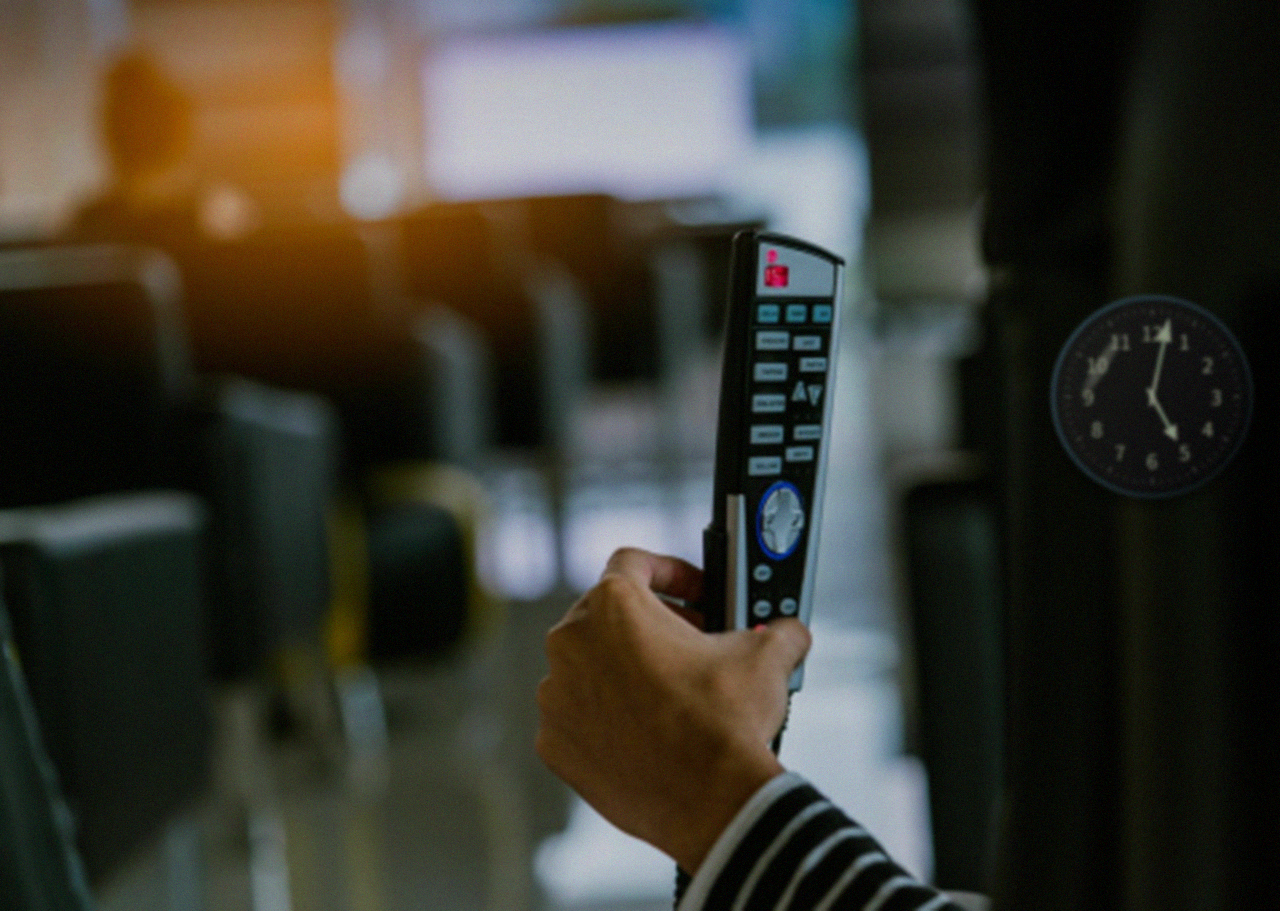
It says 5:02
